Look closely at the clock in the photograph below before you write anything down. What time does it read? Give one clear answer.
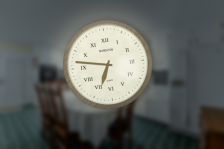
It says 6:47
